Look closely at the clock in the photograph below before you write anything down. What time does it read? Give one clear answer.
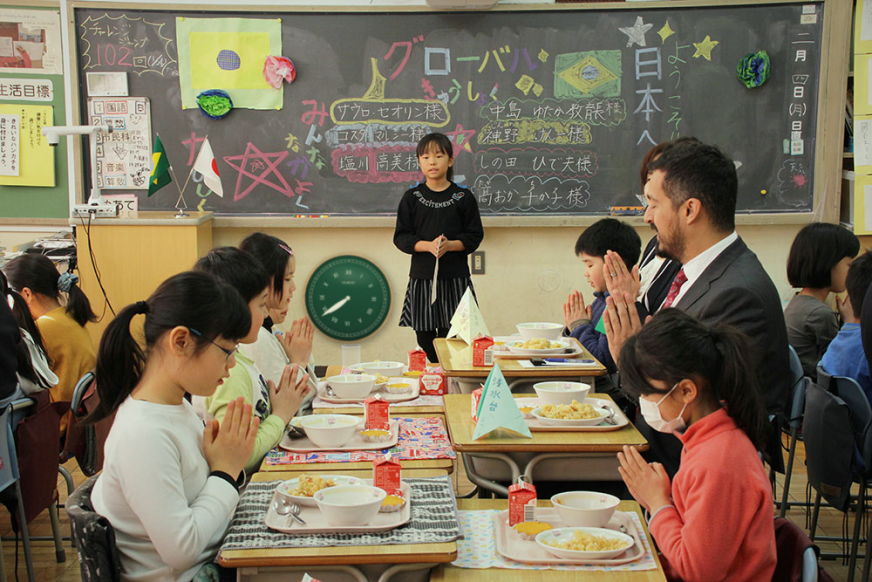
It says 7:39
